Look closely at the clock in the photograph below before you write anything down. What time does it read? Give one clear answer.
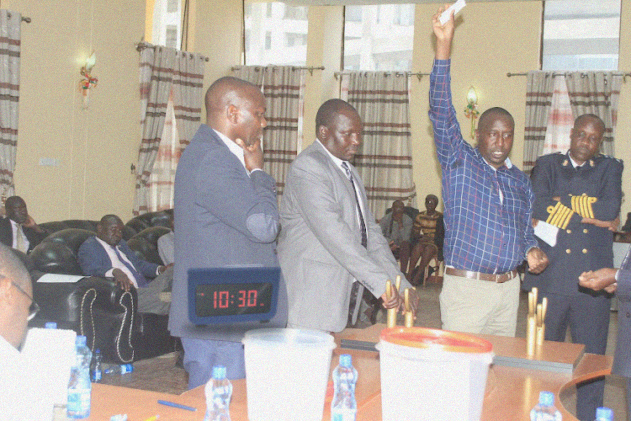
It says 10:30
